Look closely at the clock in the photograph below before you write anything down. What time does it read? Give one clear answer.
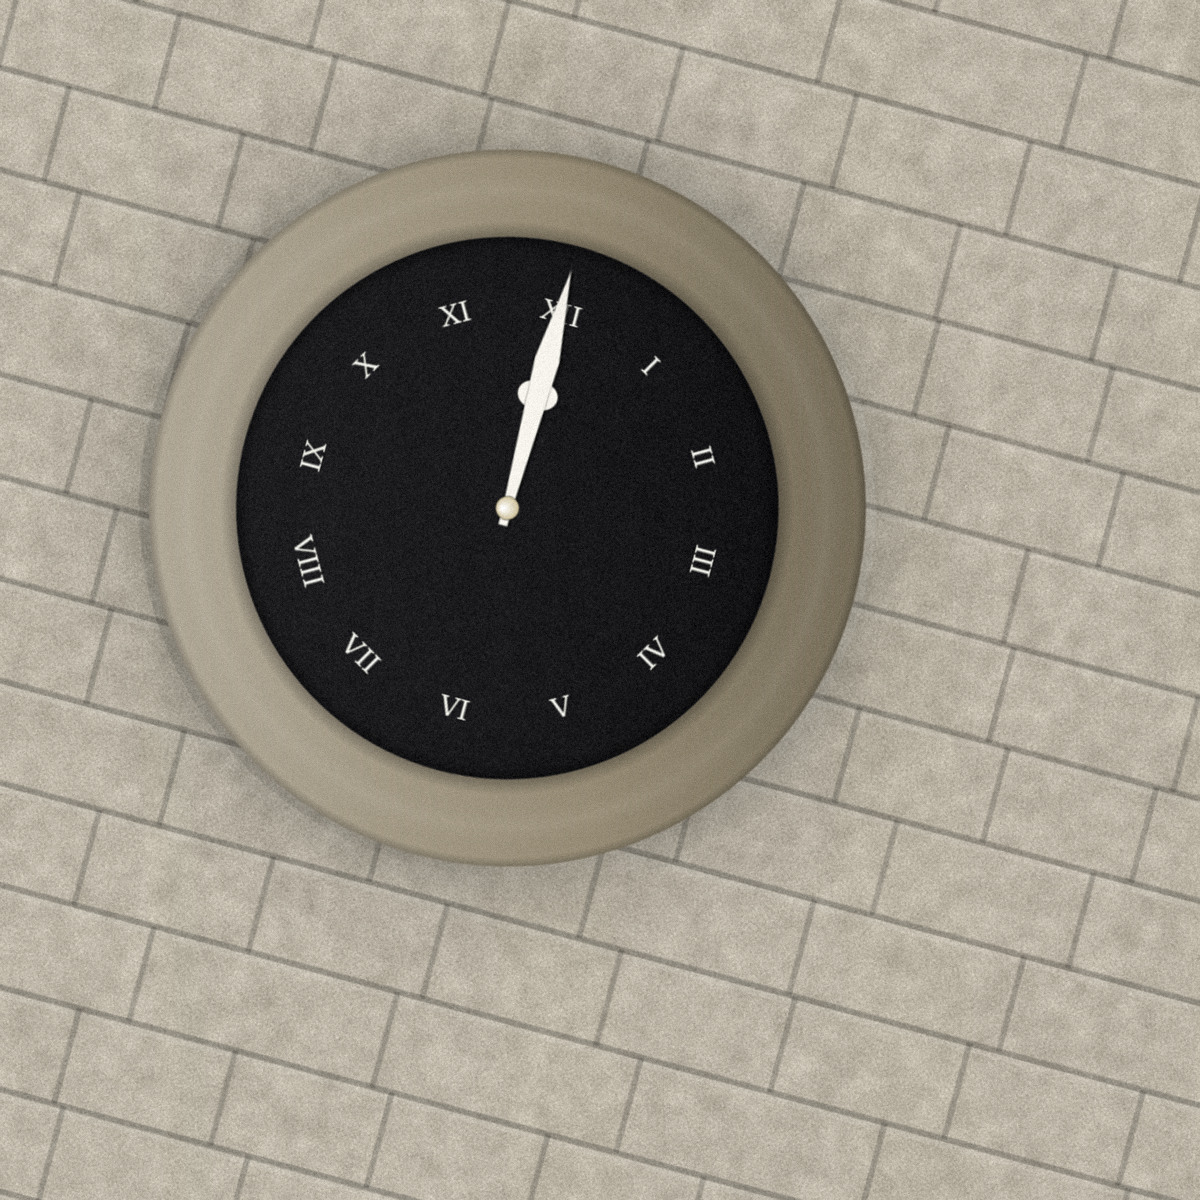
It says 12:00
